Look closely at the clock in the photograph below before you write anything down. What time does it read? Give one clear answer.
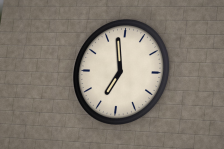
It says 6:58
